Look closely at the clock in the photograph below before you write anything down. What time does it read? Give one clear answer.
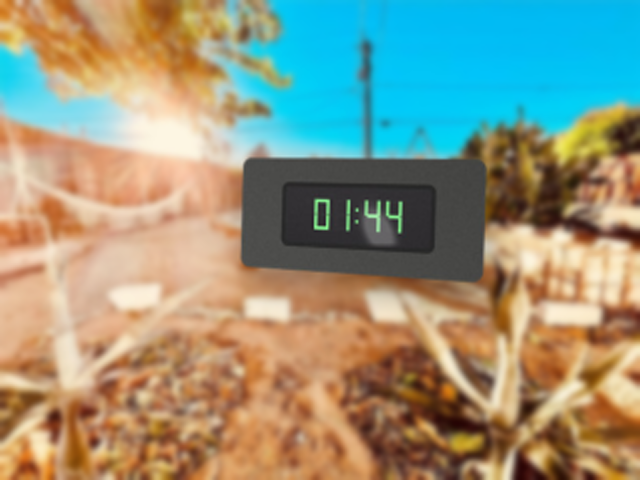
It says 1:44
